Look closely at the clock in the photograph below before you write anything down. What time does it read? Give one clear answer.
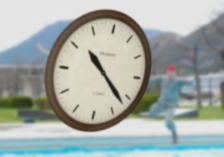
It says 10:22
